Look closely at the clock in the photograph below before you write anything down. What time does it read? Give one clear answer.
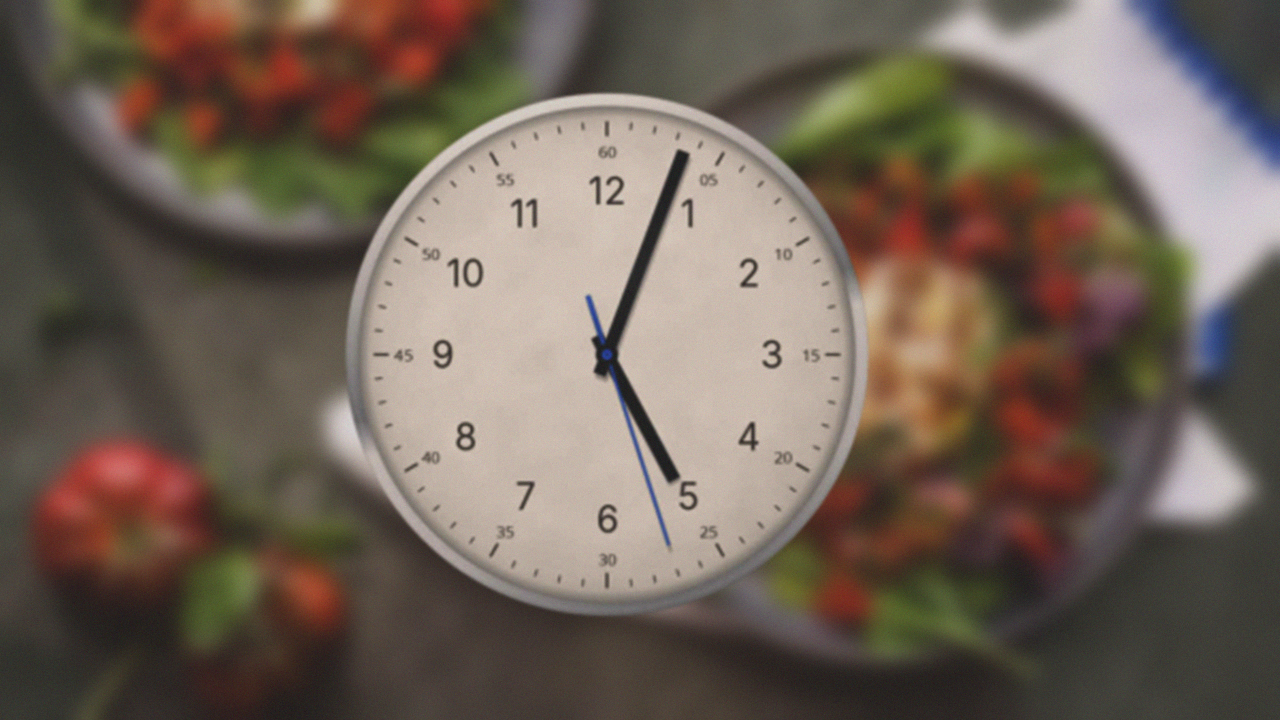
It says 5:03:27
